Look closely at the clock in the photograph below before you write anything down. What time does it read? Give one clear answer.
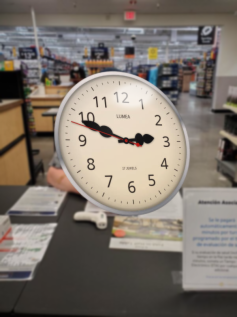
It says 2:48:48
